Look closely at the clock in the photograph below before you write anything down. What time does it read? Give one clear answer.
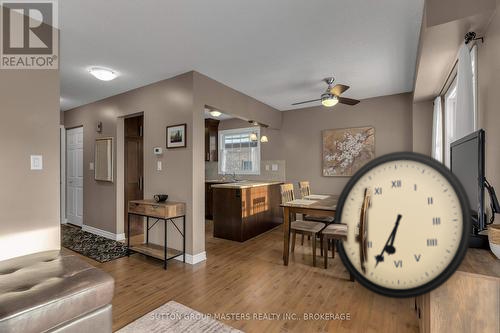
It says 6:35
